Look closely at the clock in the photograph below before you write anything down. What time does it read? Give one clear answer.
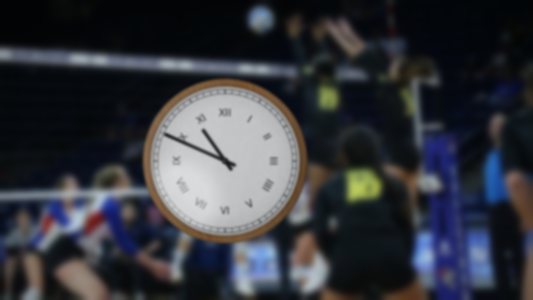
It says 10:49
